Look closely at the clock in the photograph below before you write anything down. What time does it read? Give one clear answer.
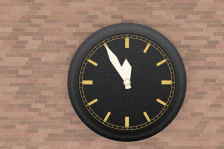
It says 11:55
